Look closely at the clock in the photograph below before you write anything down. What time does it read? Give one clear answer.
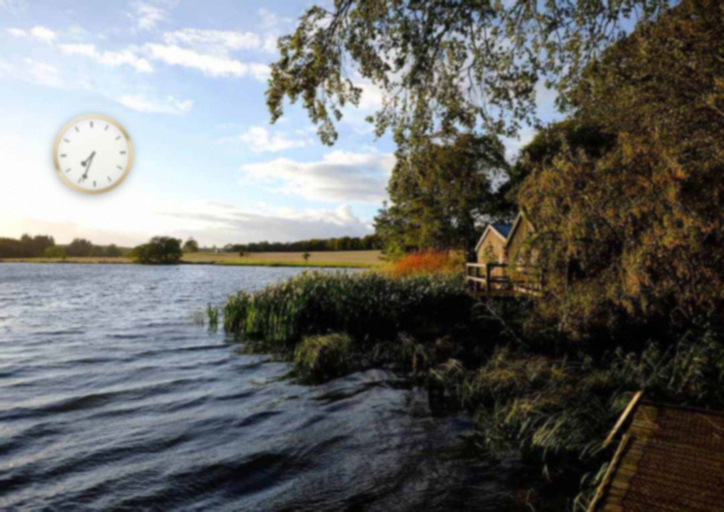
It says 7:34
